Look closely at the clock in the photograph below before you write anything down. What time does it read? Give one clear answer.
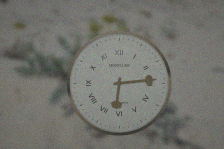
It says 6:14
